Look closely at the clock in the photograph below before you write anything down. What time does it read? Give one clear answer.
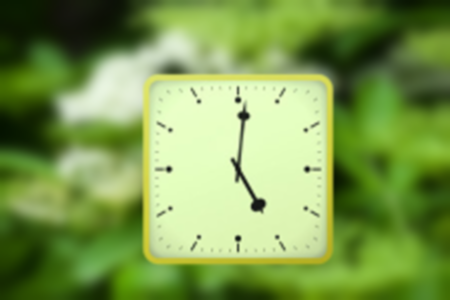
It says 5:01
